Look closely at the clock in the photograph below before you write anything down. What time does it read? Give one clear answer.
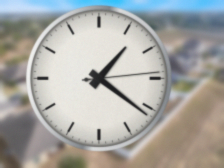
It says 1:21:14
